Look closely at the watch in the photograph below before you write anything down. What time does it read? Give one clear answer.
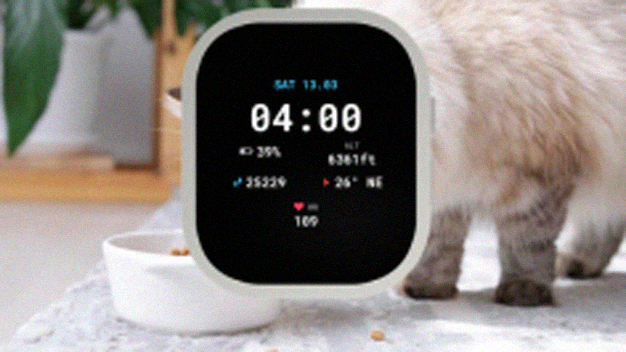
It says 4:00
